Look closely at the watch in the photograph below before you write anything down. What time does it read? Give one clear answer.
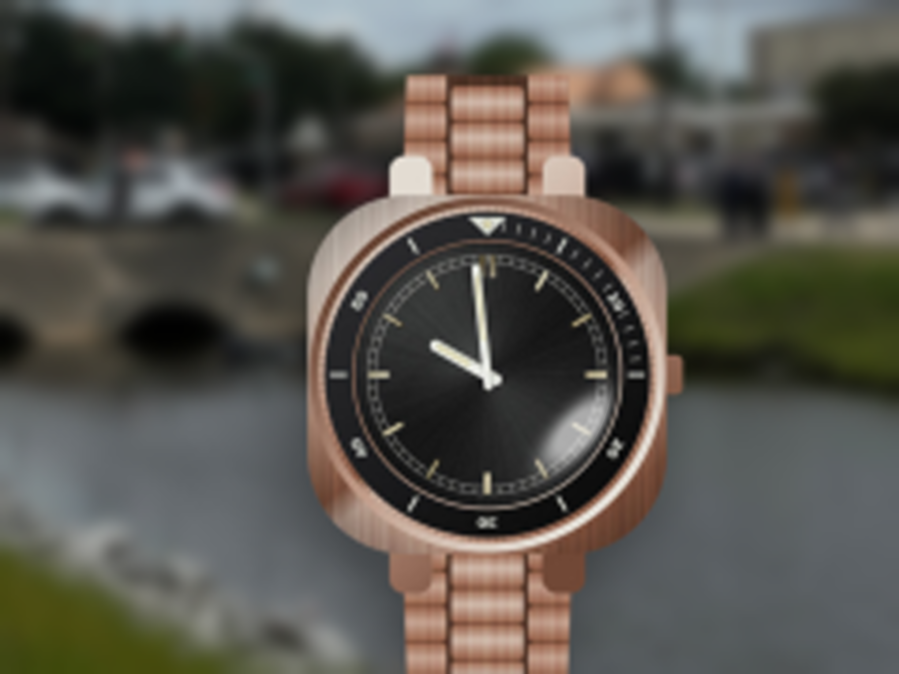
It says 9:59
